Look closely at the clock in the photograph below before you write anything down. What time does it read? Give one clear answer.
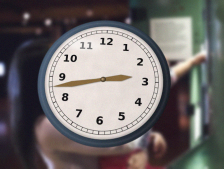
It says 2:43
